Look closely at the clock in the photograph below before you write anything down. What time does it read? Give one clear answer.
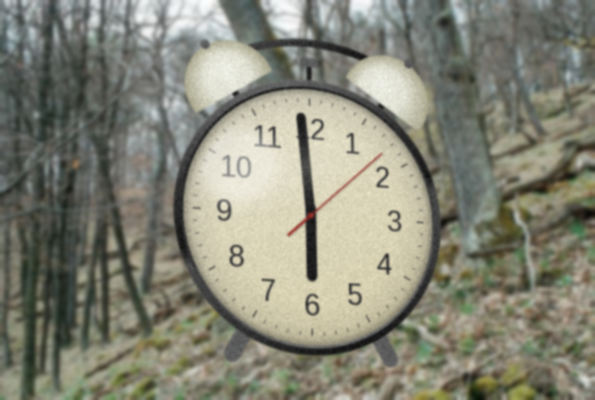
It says 5:59:08
